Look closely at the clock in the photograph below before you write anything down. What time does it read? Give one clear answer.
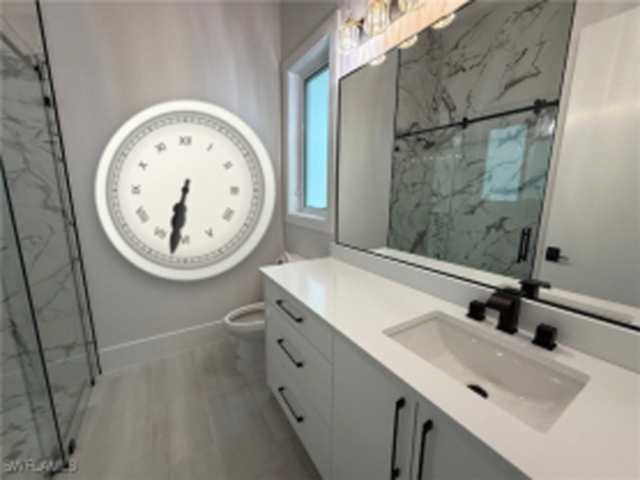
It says 6:32
